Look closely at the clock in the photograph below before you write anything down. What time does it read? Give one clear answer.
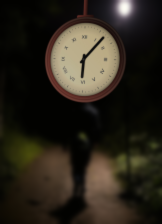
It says 6:07
